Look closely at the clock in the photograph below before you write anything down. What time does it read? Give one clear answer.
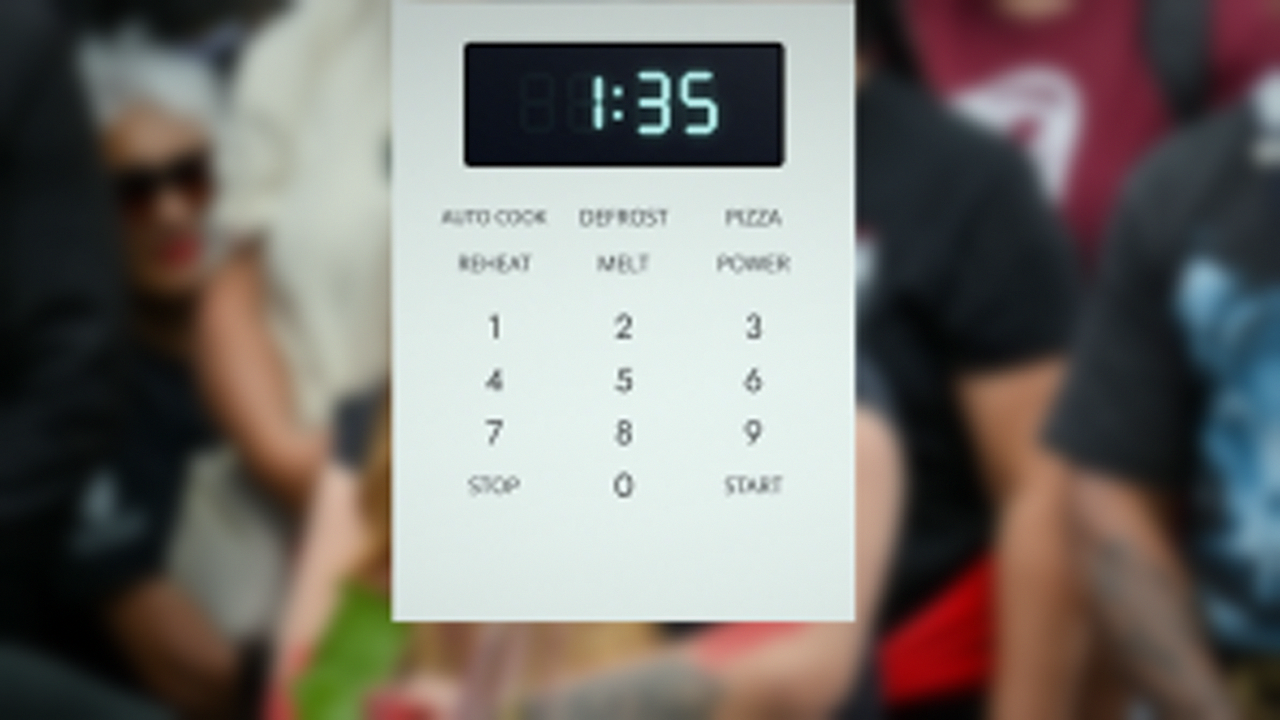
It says 1:35
